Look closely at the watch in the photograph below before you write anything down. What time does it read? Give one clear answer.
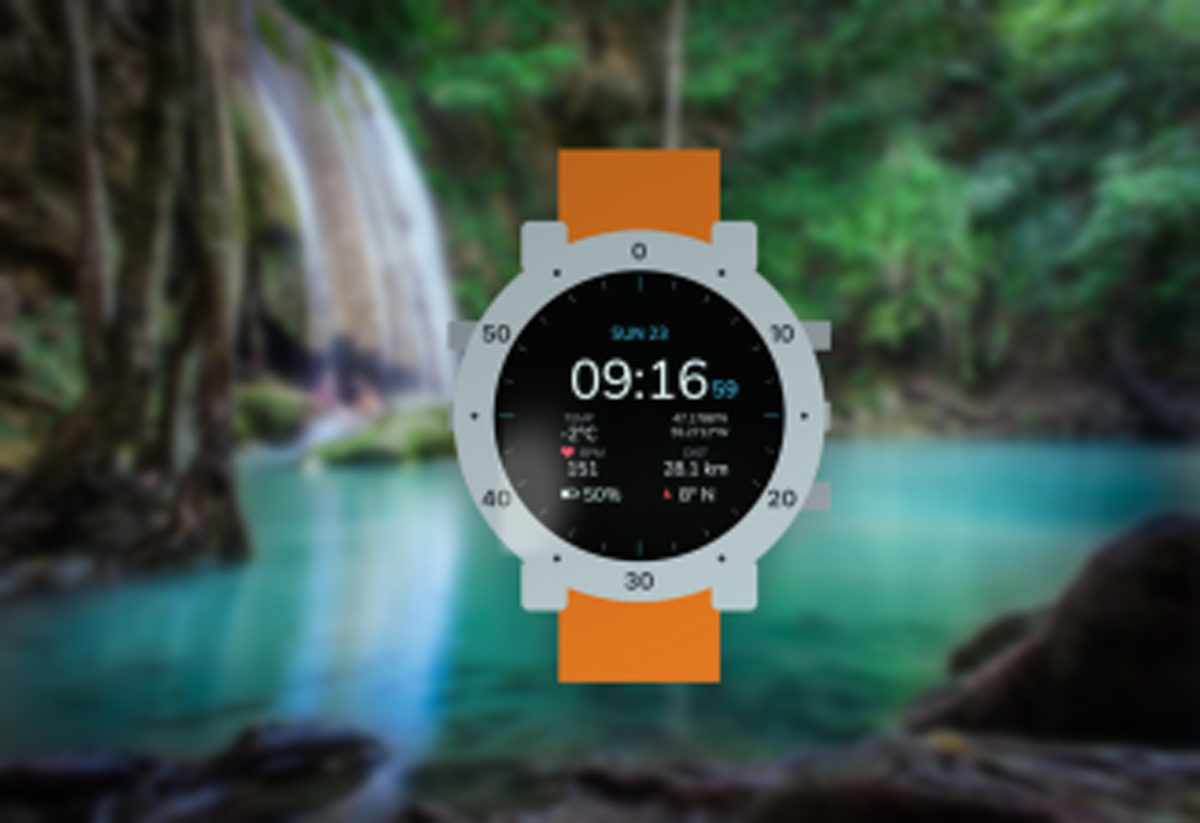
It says 9:16
